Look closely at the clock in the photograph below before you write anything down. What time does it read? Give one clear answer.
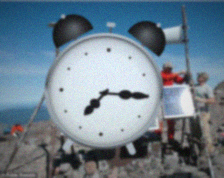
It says 7:15
